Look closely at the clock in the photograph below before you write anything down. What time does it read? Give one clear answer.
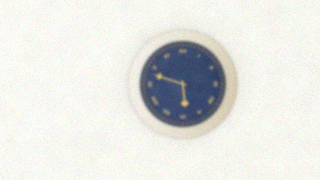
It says 5:48
